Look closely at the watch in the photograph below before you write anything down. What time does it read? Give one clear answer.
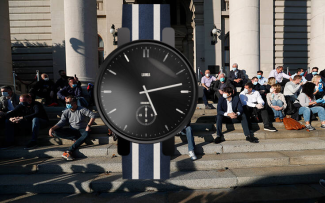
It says 5:13
